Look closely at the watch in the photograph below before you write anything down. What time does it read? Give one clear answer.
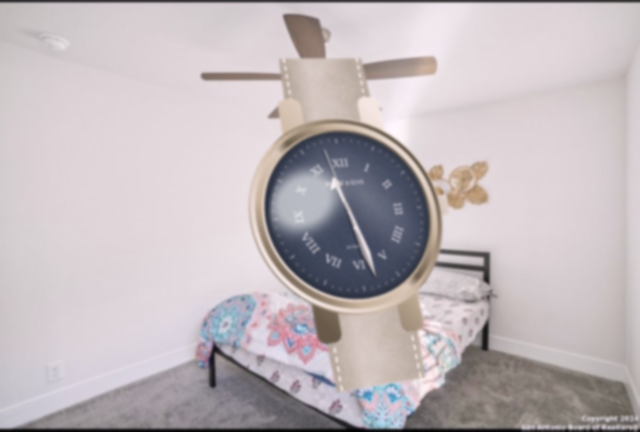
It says 11:27:58
